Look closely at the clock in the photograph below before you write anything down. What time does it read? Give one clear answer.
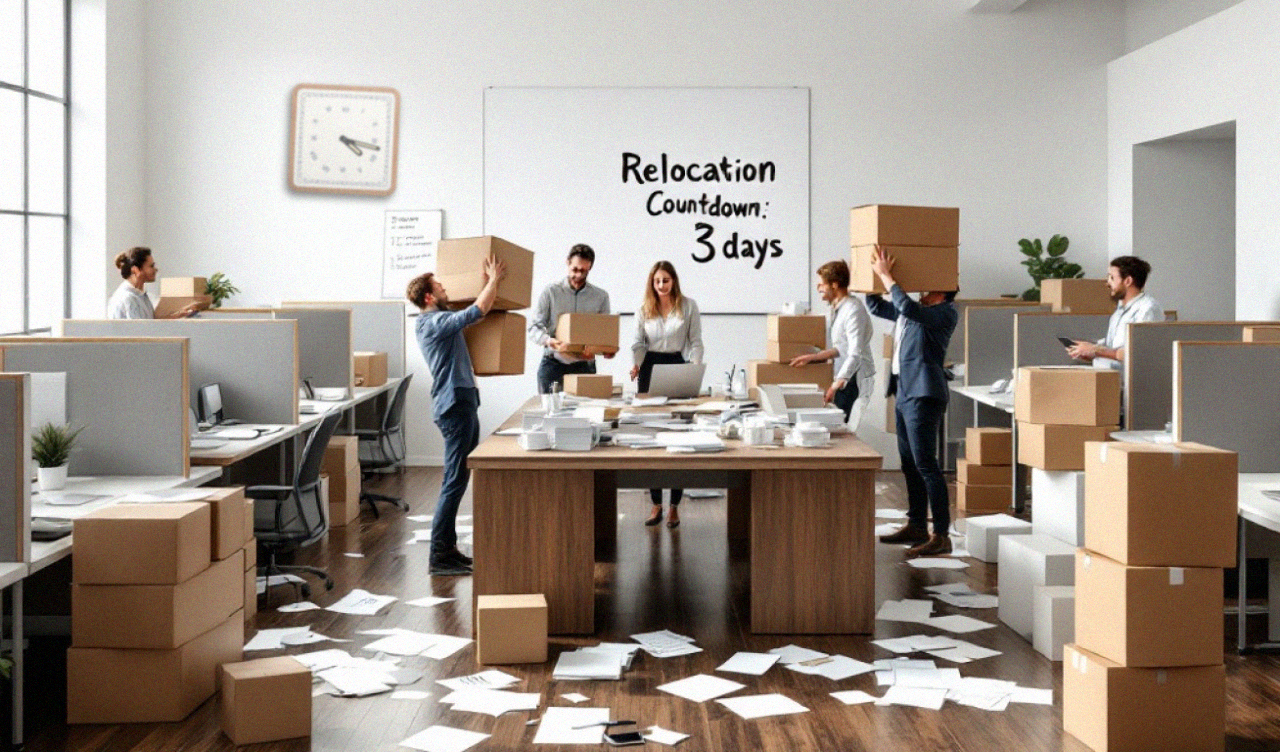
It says 4:17
